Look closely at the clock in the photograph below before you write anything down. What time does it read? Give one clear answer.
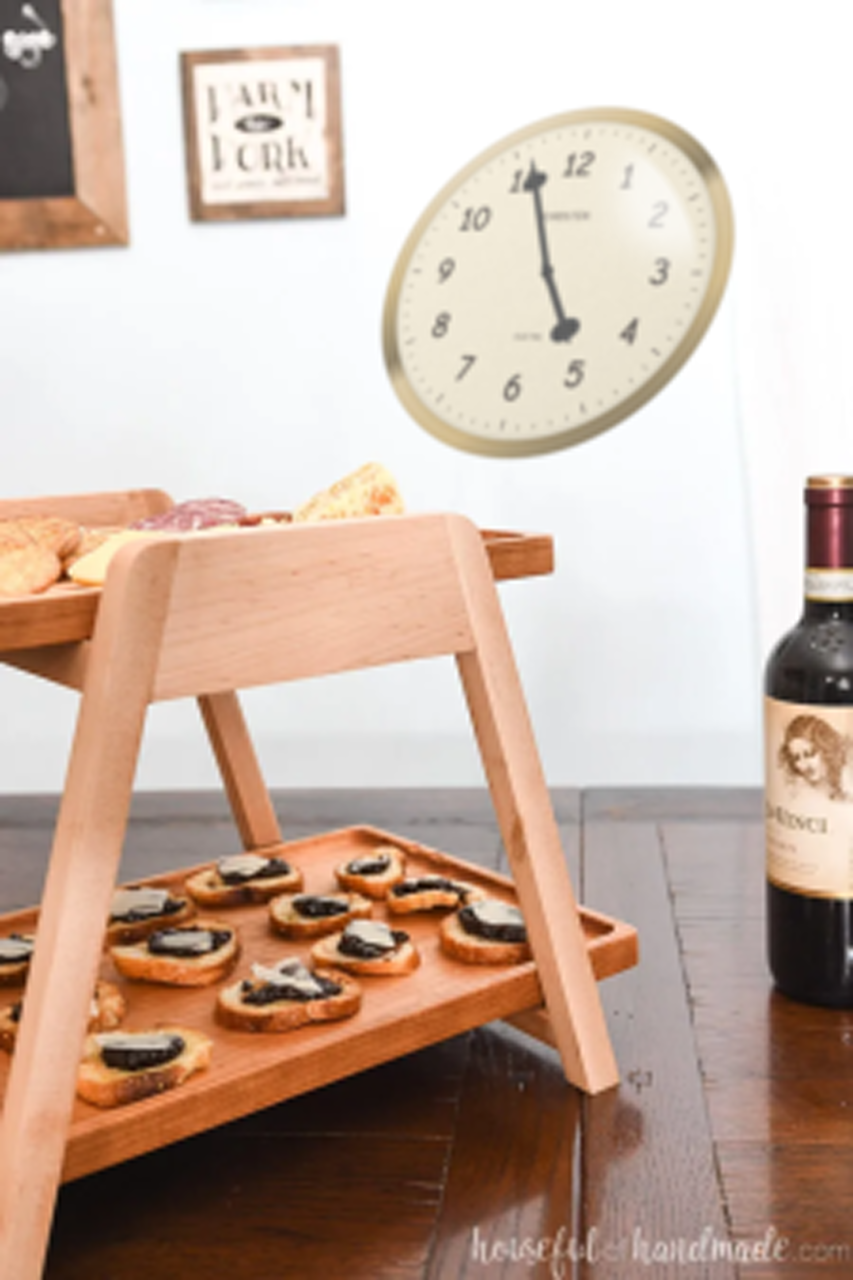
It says 4:56
